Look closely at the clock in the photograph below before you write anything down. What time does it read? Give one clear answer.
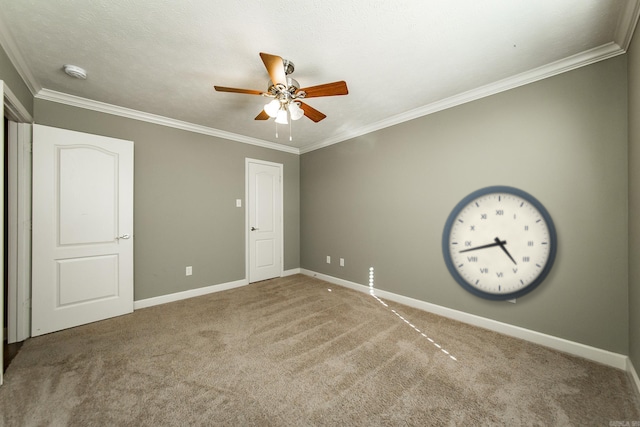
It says 4:43
